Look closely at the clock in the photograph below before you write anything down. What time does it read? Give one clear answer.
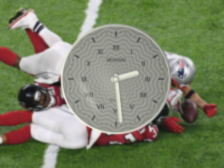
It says 2:29
